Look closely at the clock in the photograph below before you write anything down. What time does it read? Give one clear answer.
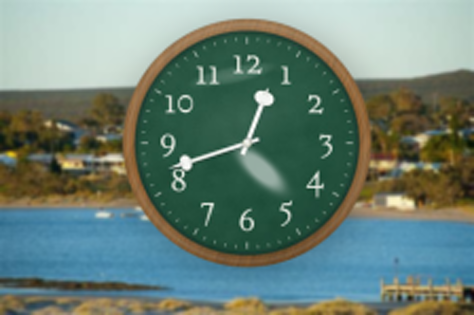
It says 12:42
